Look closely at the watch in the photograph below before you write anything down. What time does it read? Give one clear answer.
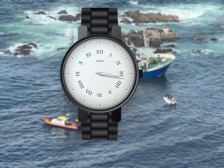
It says 3:17
